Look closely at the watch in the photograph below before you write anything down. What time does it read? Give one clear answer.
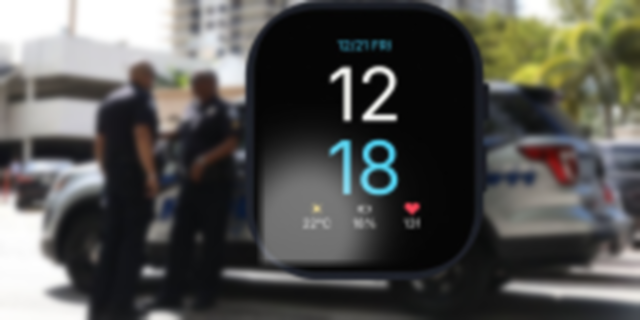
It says 12:18
